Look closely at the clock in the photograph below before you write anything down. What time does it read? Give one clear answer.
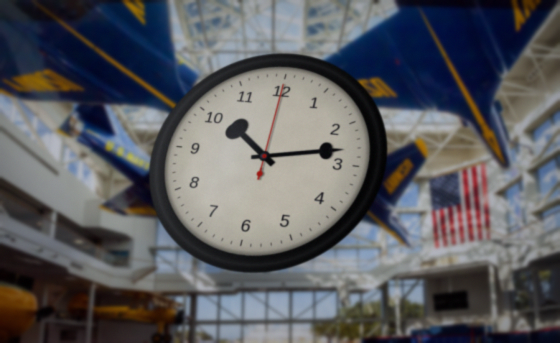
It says 10:13:00
